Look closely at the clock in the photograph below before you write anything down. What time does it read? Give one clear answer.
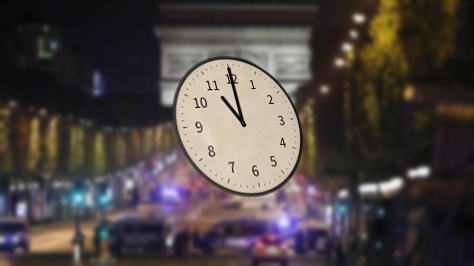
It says 11:00
